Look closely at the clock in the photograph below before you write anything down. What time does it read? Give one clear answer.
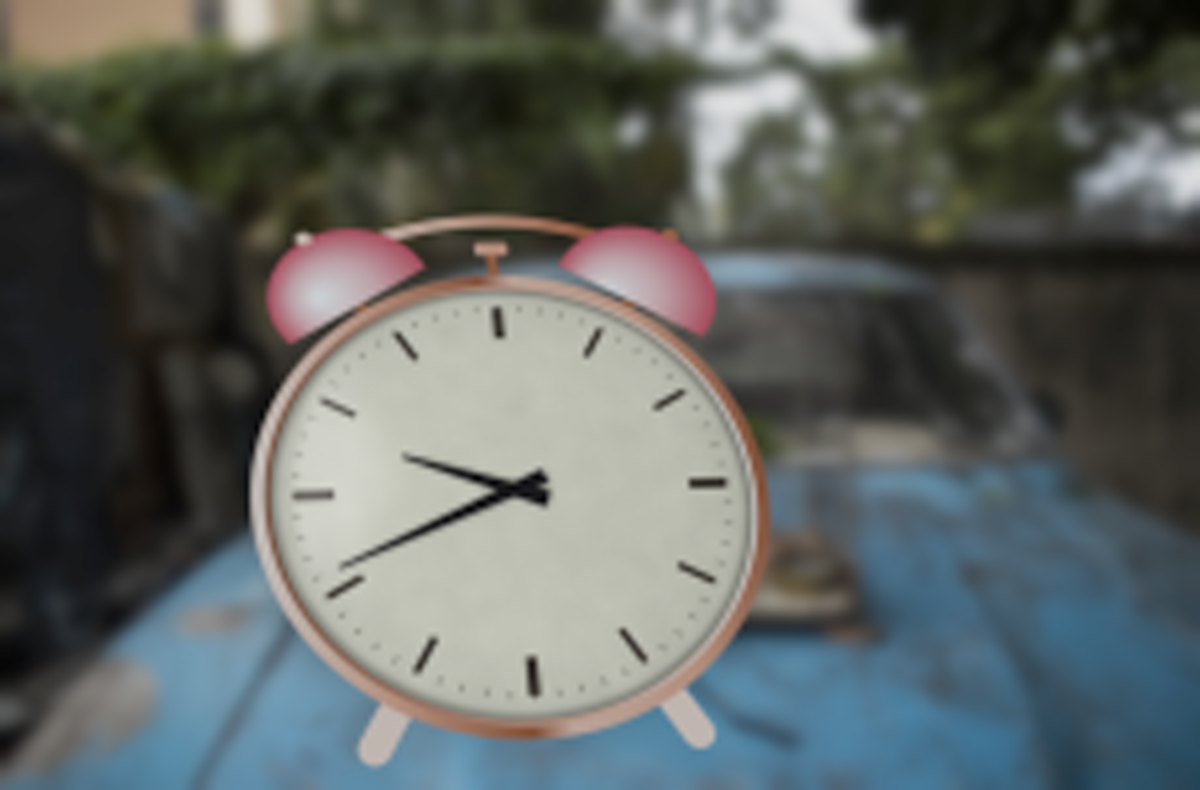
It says 9:41
